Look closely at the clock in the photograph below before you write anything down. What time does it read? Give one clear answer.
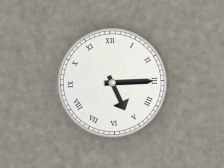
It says 5:15
